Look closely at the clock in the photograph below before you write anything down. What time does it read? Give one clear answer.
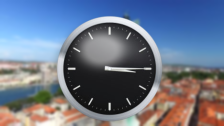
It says 3:15
